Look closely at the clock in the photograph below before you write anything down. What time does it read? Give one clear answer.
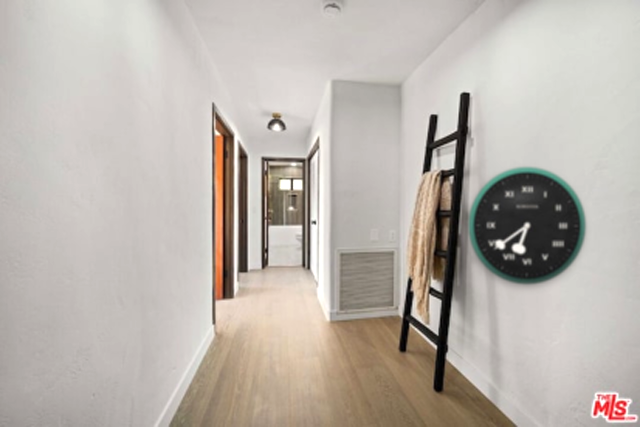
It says 6:39
